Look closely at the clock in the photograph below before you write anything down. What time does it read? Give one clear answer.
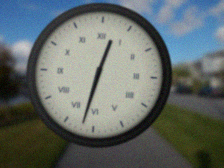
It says 12:32
